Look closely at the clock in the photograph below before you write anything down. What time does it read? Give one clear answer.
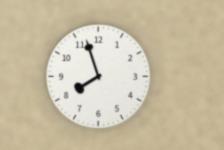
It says 7:57
